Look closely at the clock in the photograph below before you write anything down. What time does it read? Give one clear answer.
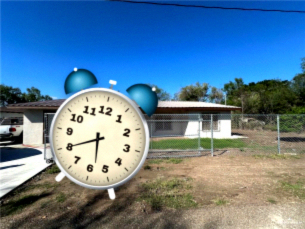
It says 5:40
